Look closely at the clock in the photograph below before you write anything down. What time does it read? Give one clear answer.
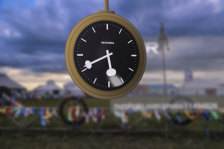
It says 5:41
